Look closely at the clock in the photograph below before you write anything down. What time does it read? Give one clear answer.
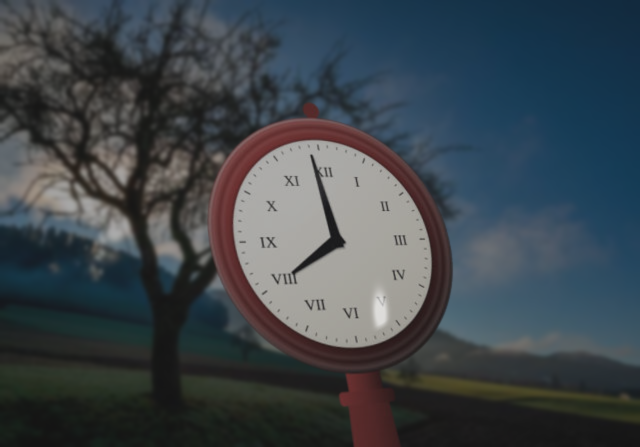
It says 7:59
